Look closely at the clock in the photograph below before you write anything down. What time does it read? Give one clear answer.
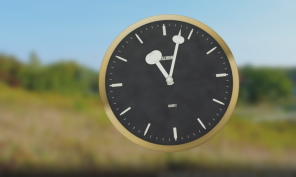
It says 11:03
